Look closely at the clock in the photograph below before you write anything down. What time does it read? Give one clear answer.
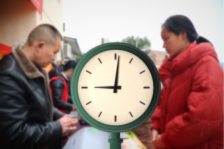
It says 9:01
